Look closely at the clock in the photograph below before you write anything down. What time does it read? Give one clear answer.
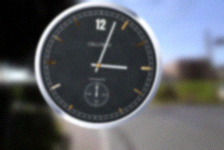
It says 3:03
